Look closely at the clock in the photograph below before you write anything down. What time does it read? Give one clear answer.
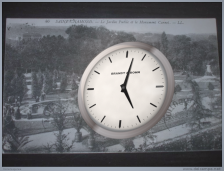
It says 5:02
